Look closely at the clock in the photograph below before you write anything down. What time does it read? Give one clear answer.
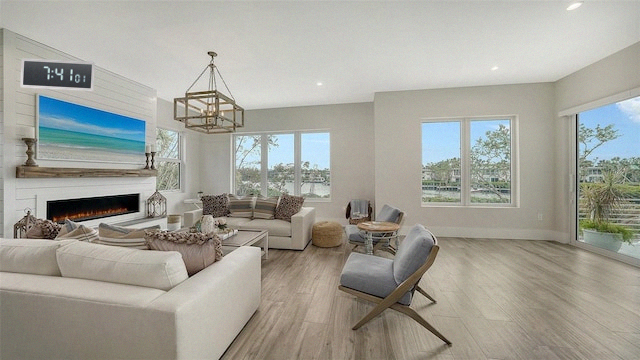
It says 7:41
